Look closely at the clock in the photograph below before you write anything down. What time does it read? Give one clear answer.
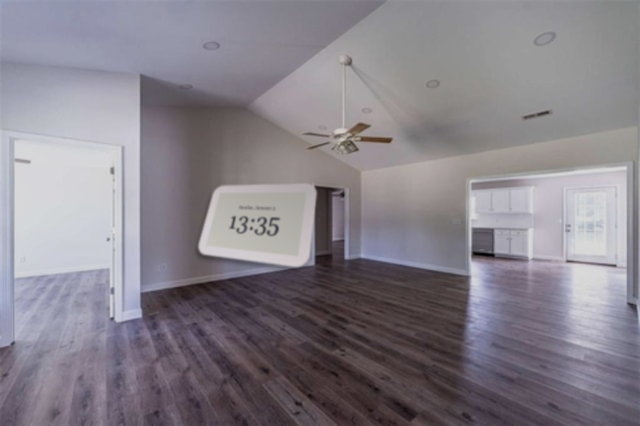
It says 13:35
